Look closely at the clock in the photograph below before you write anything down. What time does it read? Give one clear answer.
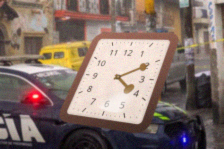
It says 4:10
